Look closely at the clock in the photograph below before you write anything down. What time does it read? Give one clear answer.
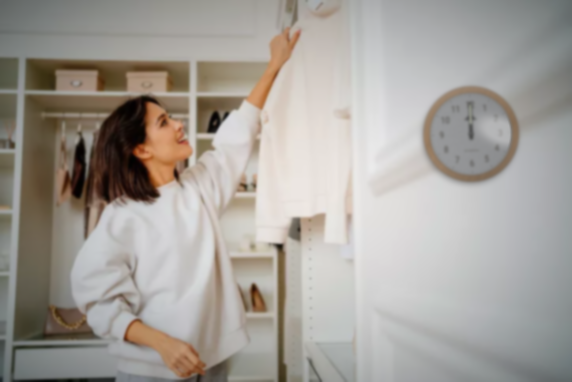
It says 12:00
